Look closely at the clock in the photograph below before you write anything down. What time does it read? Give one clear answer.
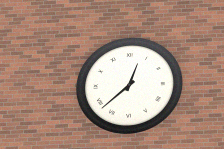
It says 12:38
